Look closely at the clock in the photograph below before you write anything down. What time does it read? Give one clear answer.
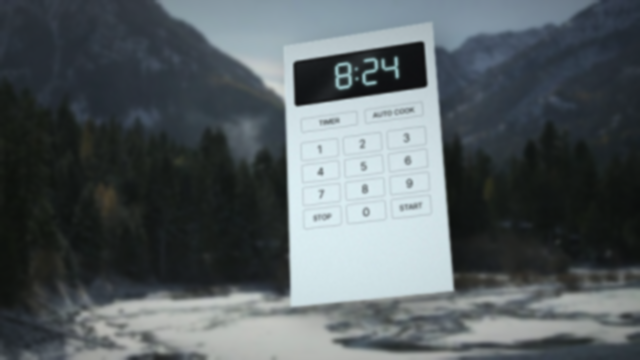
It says 8:24
